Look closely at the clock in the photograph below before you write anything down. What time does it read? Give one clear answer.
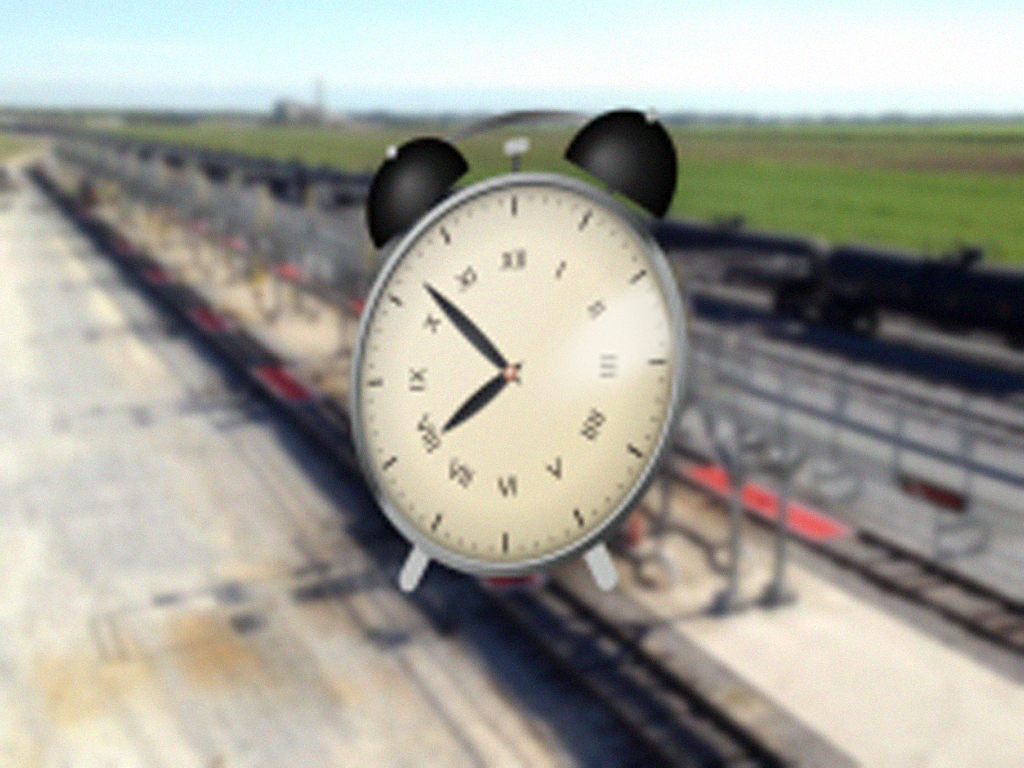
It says 7:52
